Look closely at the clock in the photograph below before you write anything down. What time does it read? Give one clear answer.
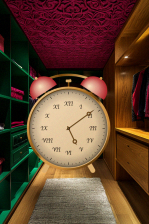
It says 5:09
